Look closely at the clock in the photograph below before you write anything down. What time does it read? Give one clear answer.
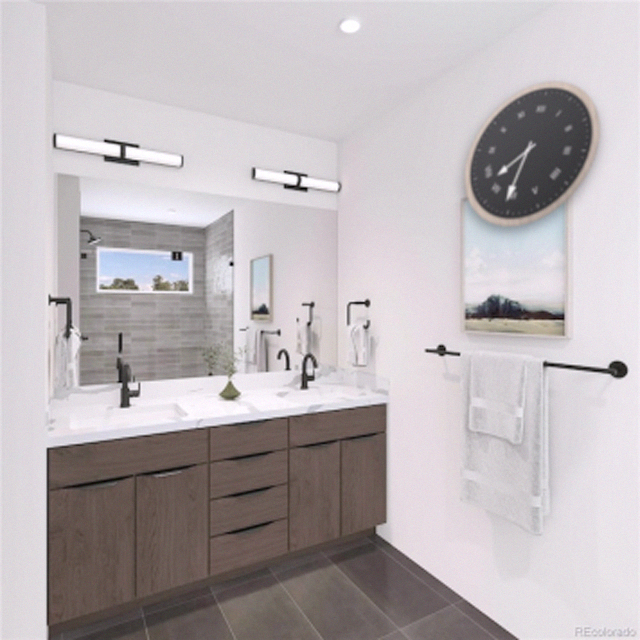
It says 7:31
